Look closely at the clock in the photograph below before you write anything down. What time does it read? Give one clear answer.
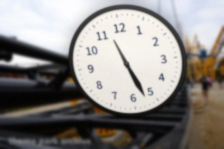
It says 11:27
